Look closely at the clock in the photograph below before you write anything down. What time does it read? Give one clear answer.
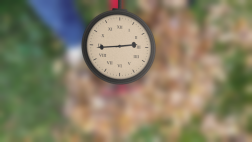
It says 2:44
